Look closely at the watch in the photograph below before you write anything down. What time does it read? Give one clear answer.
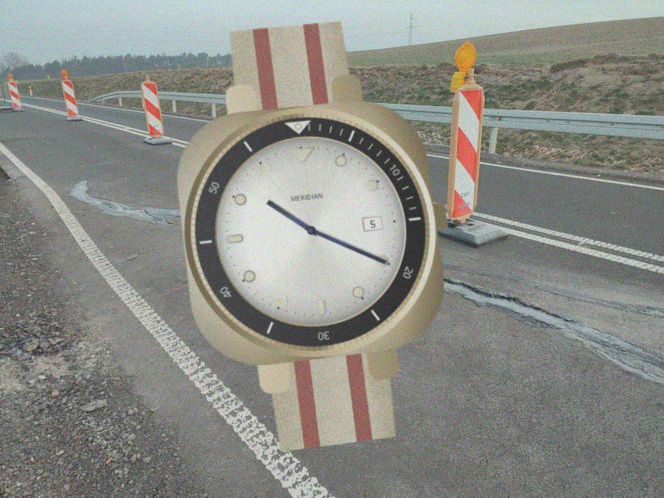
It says 10:20
